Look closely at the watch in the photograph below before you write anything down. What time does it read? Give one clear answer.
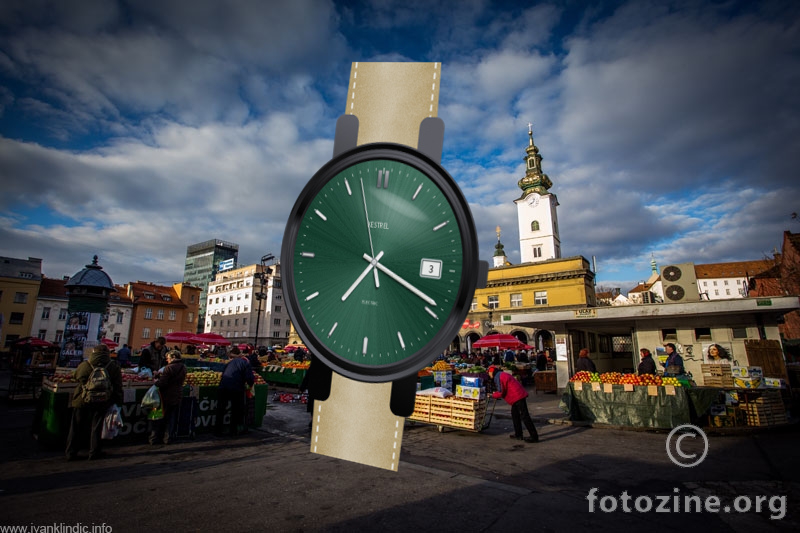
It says 7:18:57
